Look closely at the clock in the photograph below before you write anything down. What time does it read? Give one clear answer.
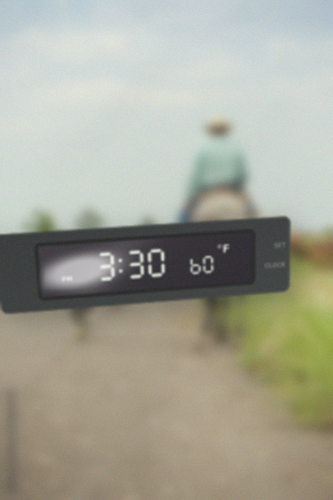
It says 3:30
